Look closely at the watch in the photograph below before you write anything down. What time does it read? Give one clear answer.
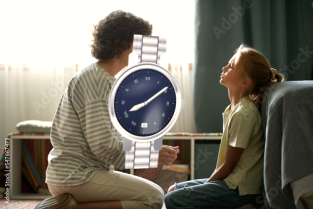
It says 8:09
